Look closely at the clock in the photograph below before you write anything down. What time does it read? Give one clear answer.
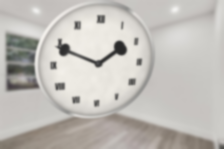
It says 1:49
